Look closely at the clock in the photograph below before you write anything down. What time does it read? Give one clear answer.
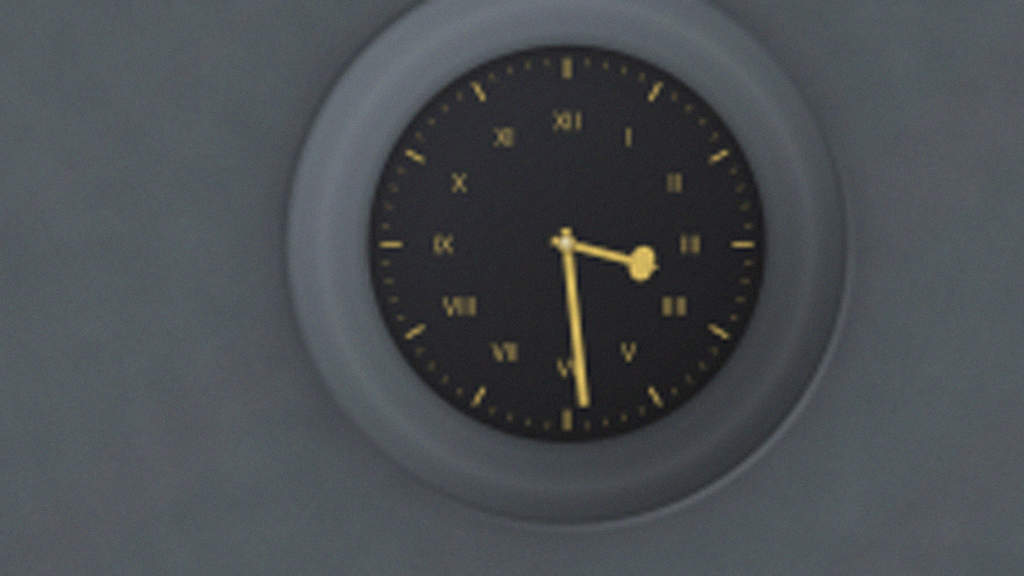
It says 3:29
